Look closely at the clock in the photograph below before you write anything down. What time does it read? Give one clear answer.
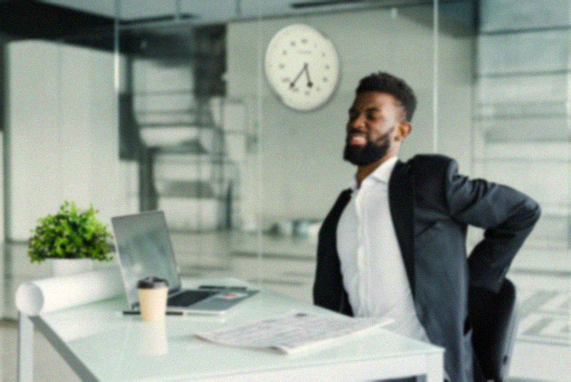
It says 5:37
